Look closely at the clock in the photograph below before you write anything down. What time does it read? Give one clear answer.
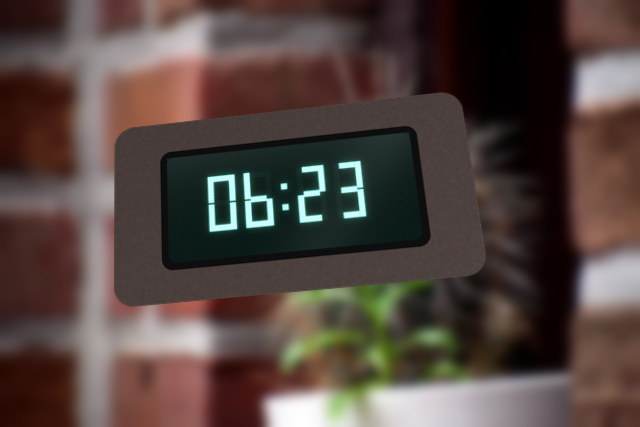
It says 6:23
